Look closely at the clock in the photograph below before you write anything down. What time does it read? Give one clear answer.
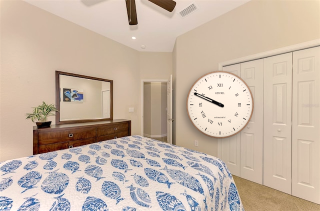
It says 9:49
